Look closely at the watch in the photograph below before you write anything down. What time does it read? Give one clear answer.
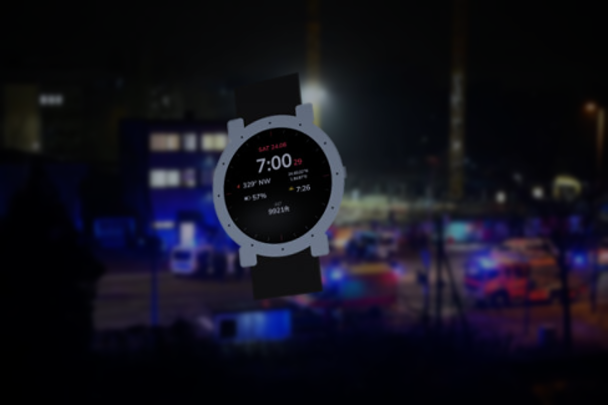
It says 7:00
